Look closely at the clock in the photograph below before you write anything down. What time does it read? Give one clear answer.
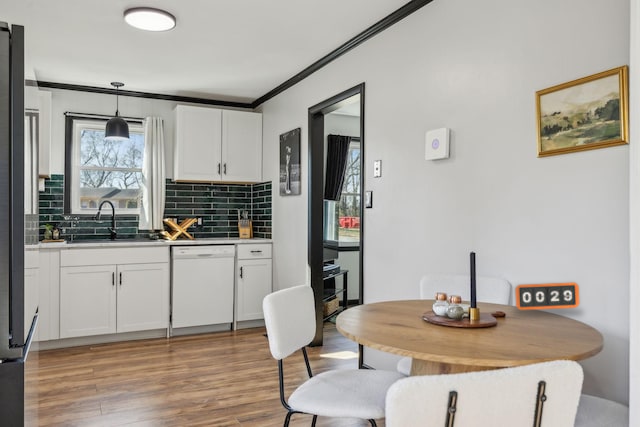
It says 0:29
